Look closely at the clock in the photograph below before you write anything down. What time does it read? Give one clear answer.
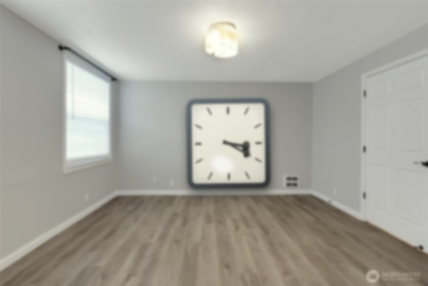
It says 3:20
